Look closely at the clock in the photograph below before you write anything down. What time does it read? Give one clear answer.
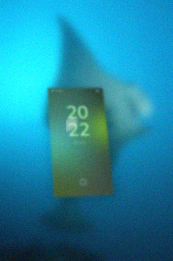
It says 20:22
